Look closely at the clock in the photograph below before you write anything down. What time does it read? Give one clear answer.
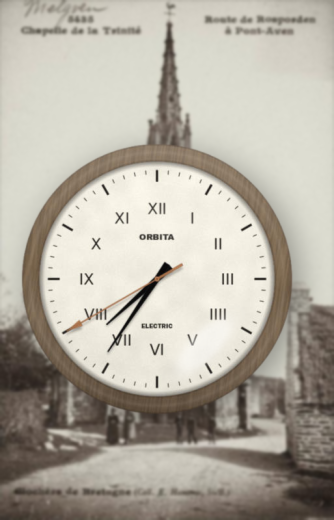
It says 7:35:40
